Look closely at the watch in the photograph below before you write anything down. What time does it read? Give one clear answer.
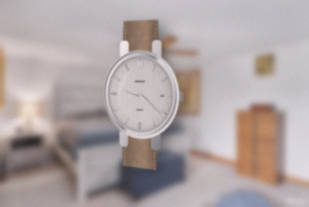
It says 9:21
